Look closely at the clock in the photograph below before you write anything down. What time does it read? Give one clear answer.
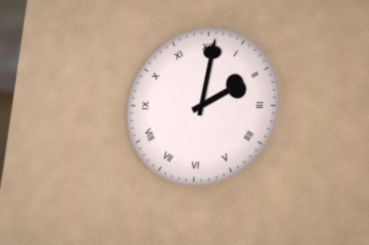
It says 2:01
